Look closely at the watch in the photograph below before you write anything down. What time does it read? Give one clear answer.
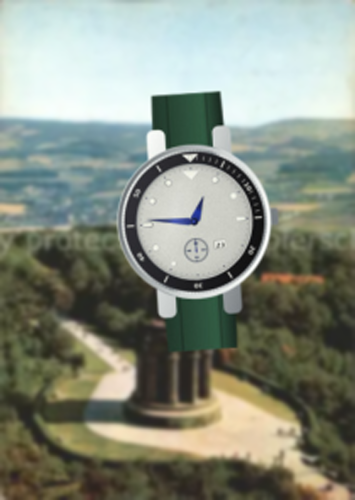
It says 12:46
